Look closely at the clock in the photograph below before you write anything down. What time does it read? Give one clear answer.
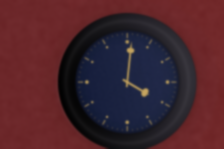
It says 4:01
